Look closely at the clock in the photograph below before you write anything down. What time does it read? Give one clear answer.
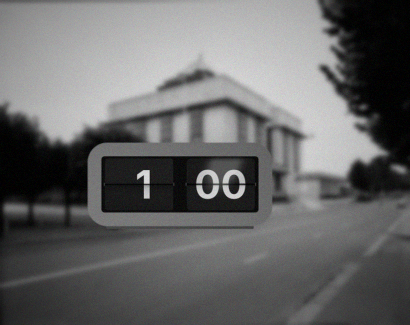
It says 1:00
